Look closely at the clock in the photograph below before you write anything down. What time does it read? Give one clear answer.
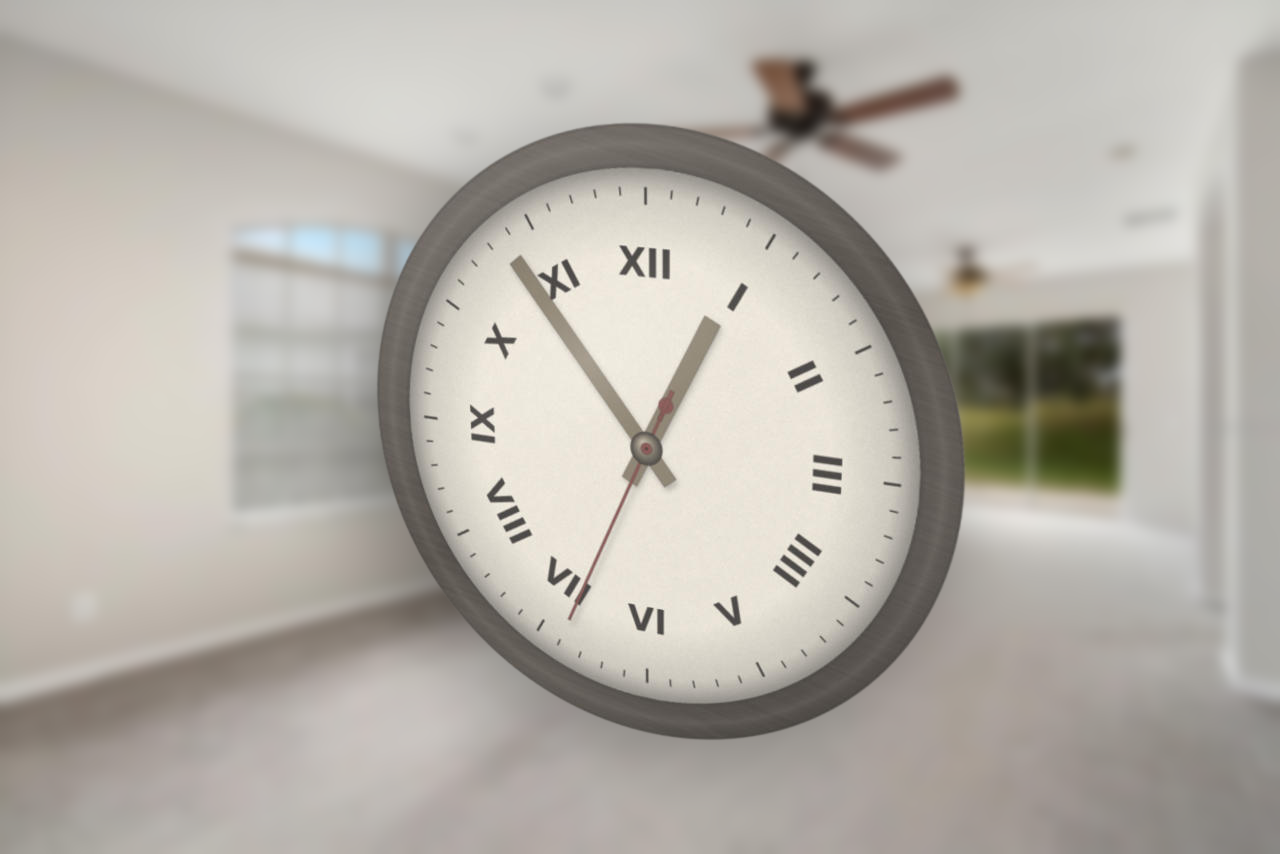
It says 12:53:34
